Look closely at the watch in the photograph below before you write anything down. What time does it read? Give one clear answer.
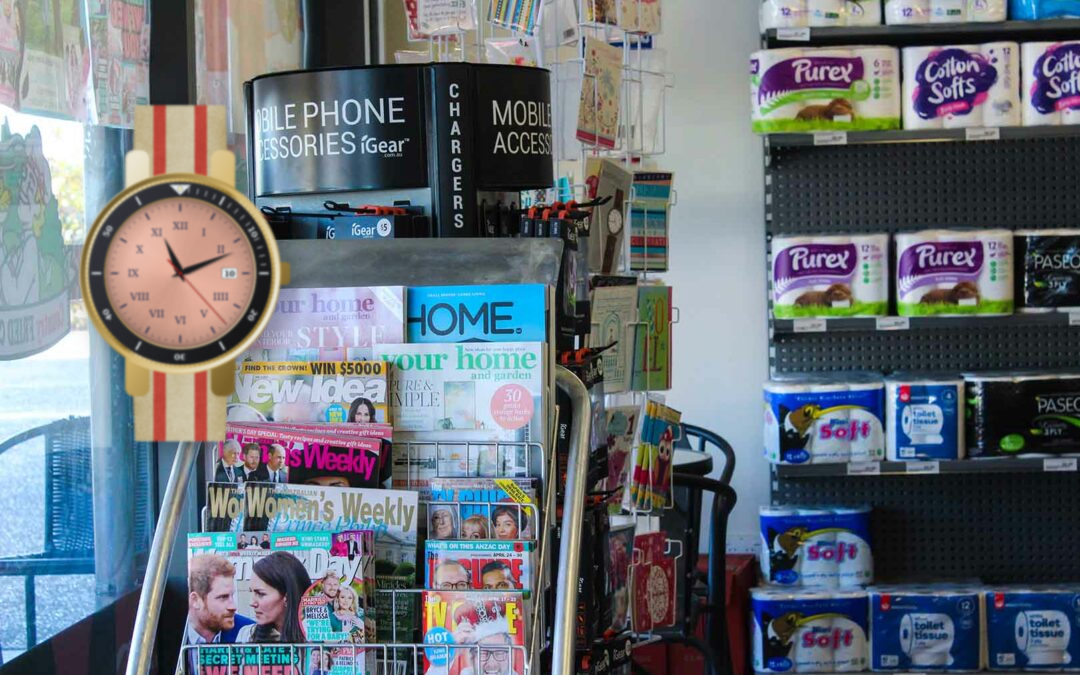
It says 11:11:23
